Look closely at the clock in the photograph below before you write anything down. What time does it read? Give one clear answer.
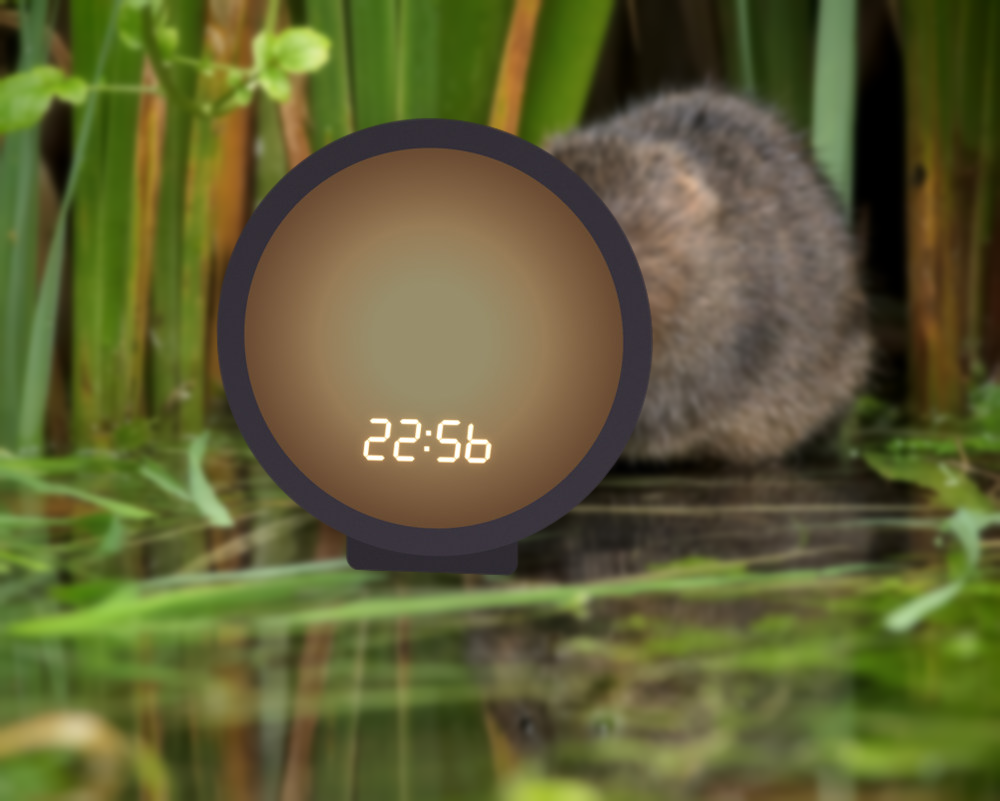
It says 22:56
